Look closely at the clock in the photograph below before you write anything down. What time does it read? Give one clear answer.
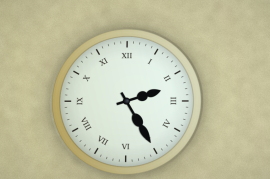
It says 2:25
